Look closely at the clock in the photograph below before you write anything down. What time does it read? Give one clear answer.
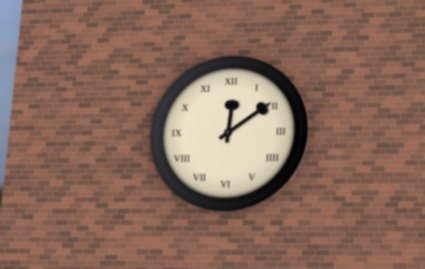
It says 12:09
